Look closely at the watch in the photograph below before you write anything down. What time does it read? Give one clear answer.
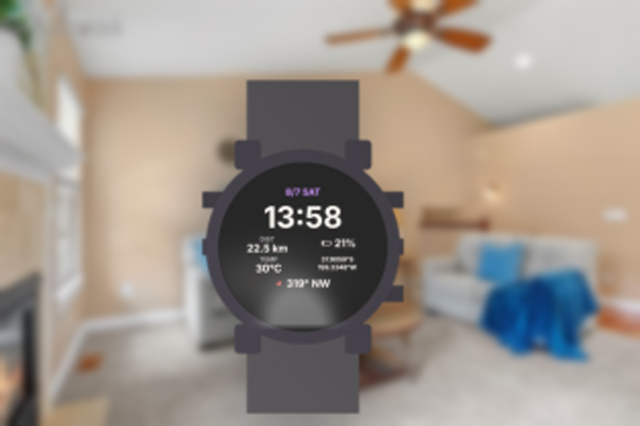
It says 13:58
